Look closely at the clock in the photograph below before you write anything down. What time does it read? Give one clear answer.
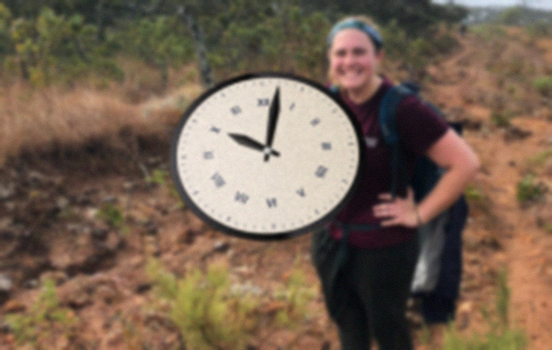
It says 10:02
